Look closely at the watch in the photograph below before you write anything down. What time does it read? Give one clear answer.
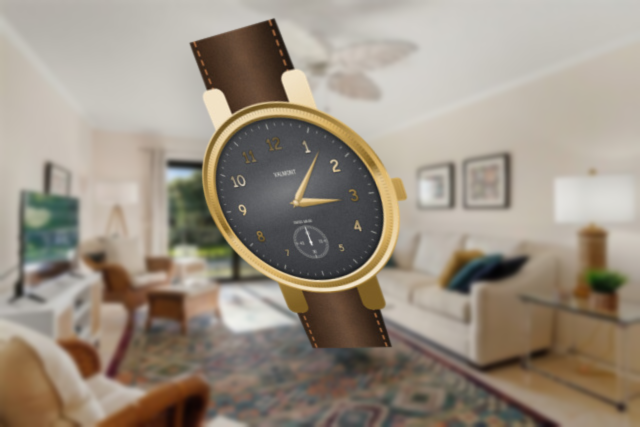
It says 3:07
